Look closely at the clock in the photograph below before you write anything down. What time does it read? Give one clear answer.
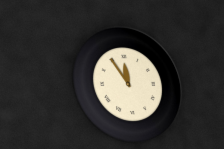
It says 11:55
